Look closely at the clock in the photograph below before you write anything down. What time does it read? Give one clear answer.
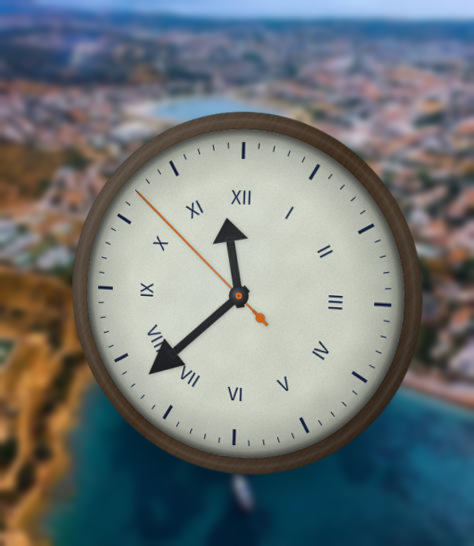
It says 11:37:52
